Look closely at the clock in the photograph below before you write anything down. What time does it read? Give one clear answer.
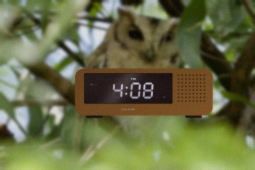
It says 4:08
